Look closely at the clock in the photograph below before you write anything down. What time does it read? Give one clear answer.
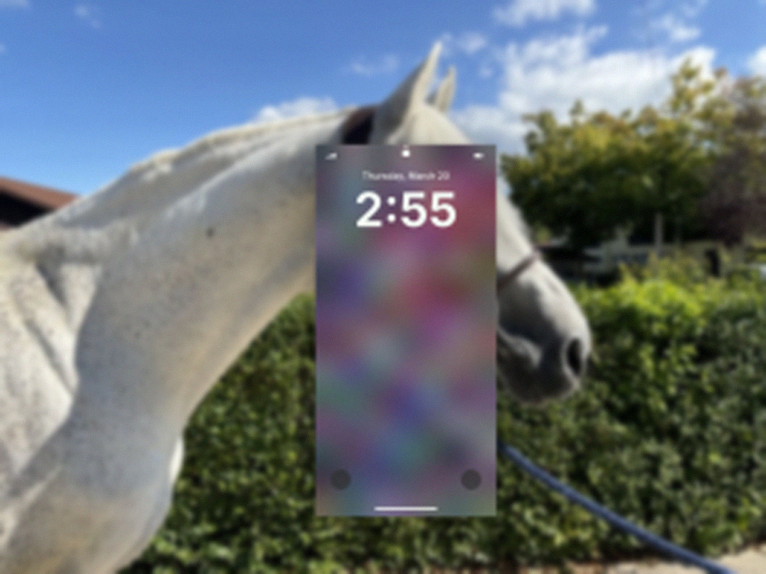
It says 2:55
